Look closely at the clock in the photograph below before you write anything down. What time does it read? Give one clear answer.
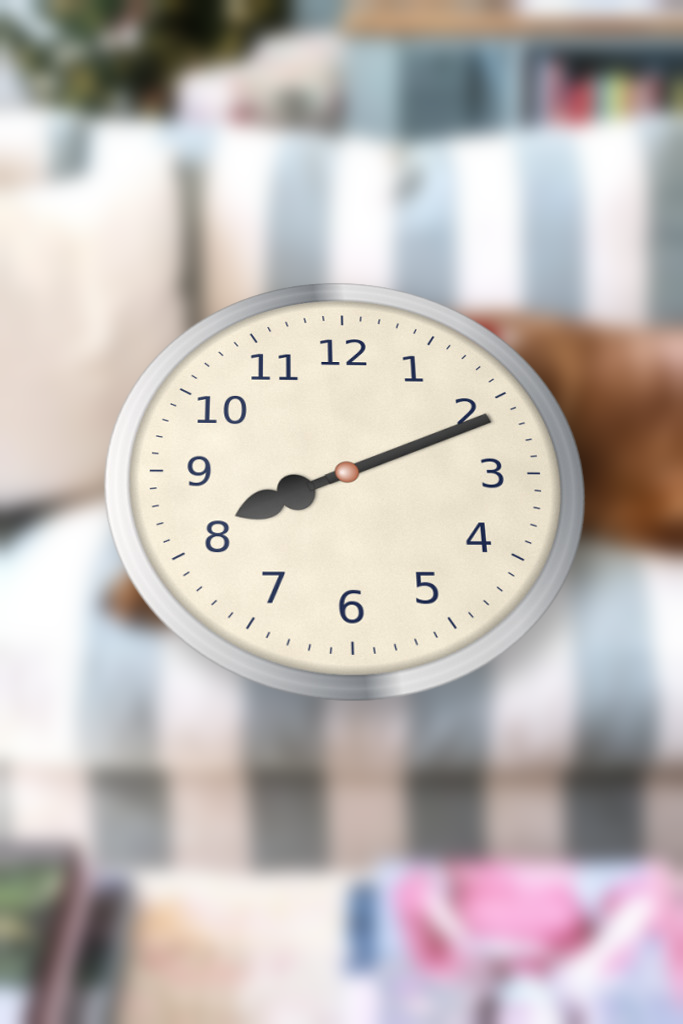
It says 8:11
